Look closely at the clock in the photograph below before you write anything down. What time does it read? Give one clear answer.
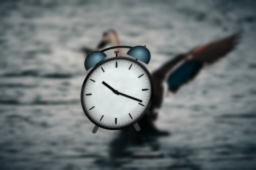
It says 10:19
